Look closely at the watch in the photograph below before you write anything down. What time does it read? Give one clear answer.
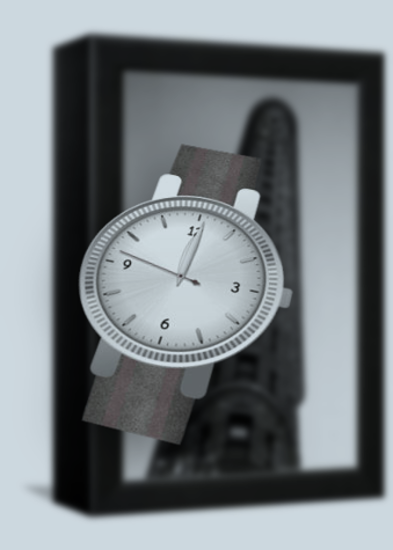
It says 12:00:47
